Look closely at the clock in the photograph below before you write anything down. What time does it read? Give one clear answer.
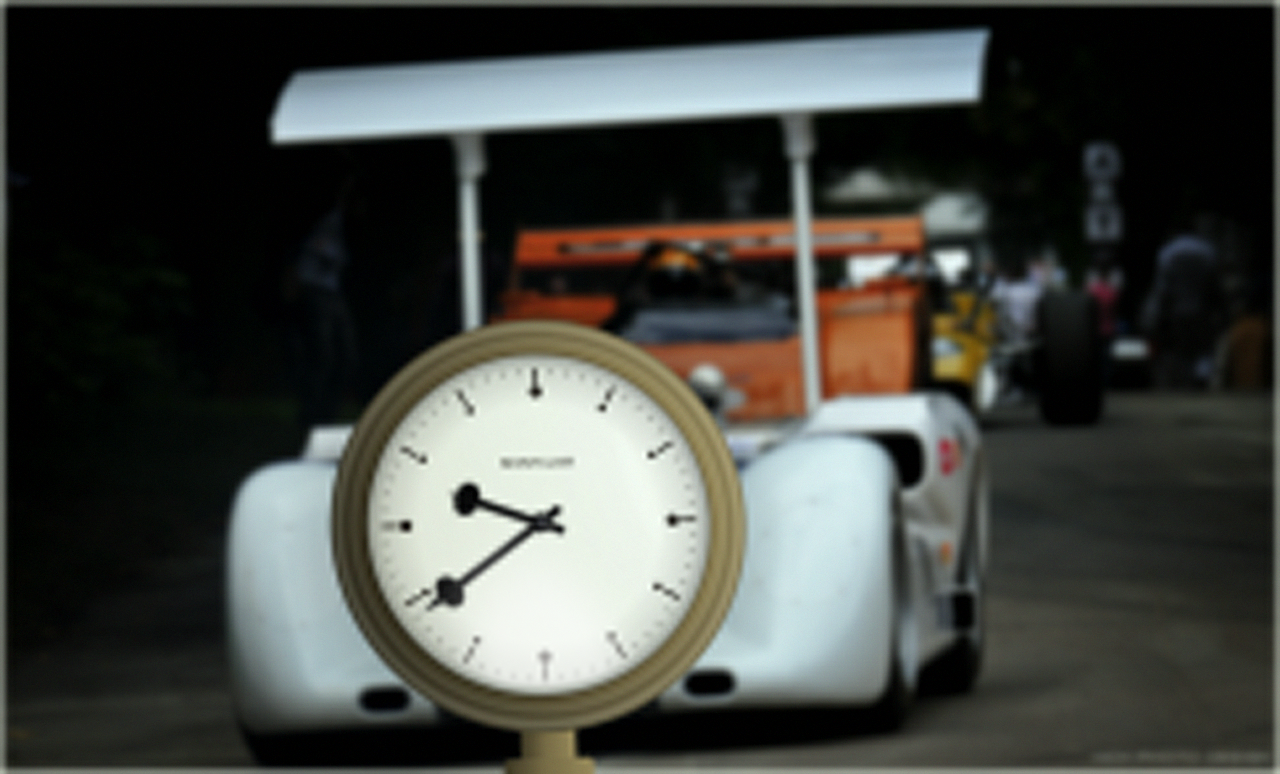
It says 9:39
